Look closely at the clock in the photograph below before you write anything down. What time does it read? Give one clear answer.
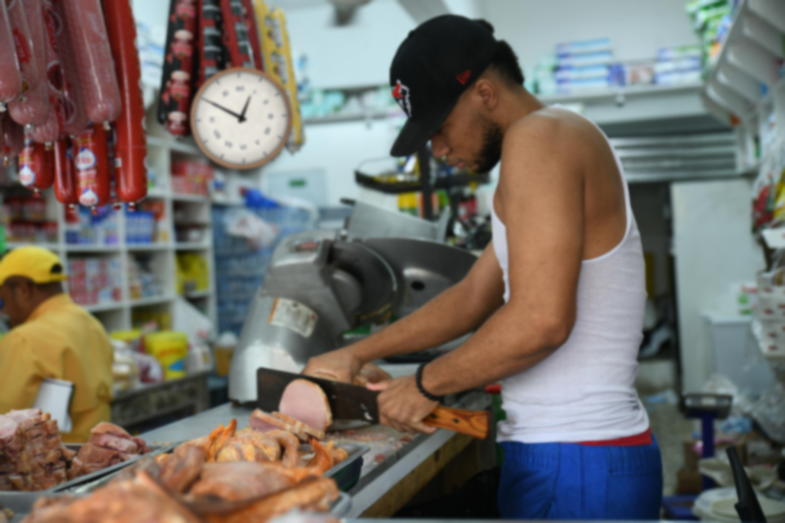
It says 12:50
